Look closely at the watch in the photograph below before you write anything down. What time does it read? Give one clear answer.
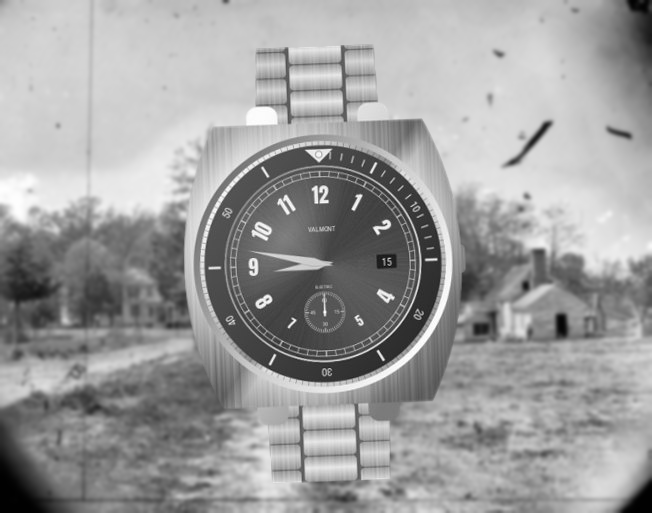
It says 8:47
